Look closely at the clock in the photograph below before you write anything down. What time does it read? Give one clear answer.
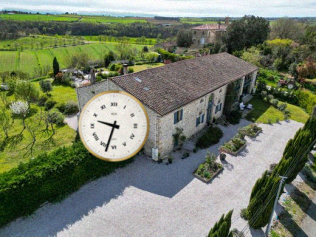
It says 9:33
